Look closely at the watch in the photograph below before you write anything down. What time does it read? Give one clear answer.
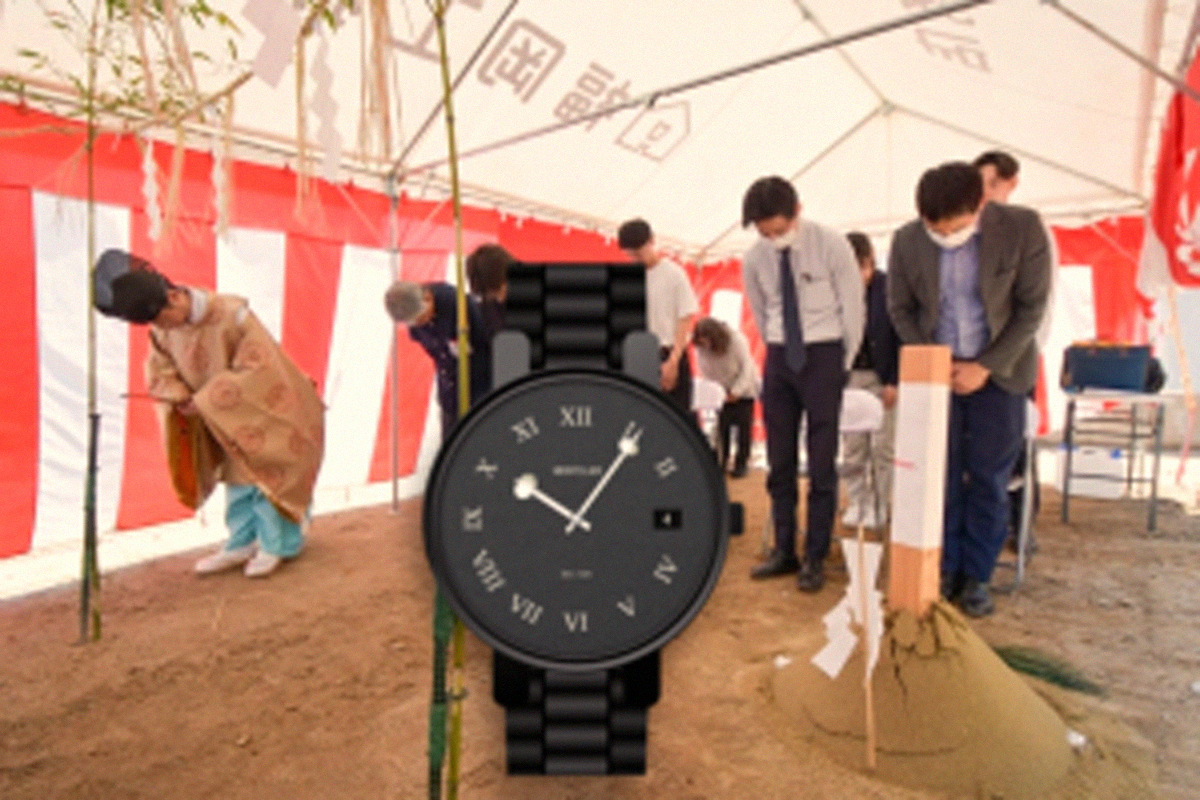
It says 10:06
